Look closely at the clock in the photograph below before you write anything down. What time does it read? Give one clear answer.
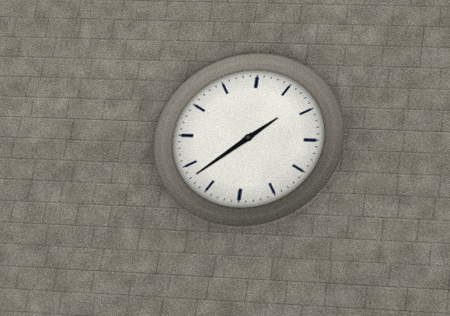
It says 1:38
